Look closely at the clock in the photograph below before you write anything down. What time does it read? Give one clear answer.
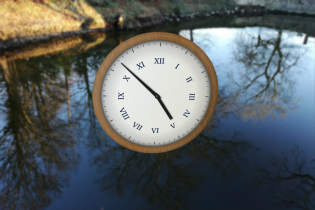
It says 4:52
